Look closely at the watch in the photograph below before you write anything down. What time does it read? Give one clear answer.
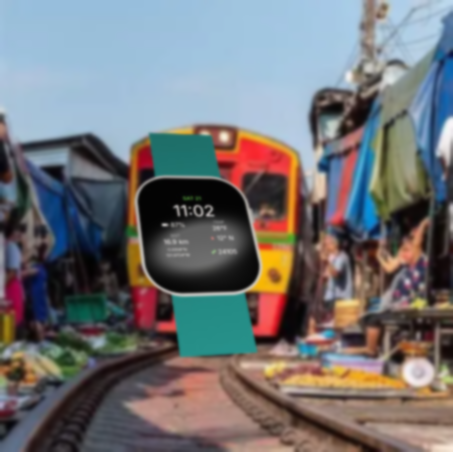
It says 11:02
